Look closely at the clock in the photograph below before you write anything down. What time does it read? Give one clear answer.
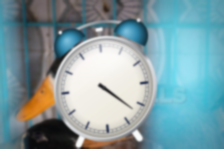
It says 4:22
